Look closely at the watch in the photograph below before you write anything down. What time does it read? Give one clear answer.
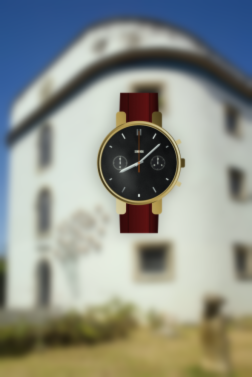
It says 8:08
